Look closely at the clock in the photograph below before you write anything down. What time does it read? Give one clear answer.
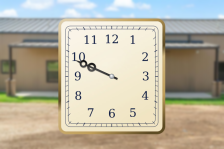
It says 9:49
